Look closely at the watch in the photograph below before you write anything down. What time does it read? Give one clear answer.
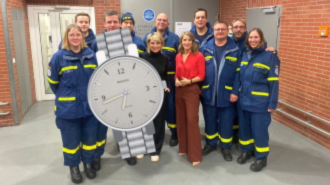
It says 6:43
